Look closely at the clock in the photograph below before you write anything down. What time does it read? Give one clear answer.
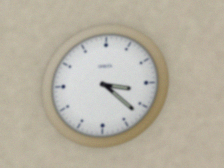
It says 3:22
